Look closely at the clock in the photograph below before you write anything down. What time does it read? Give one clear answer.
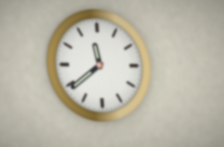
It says 11:39
